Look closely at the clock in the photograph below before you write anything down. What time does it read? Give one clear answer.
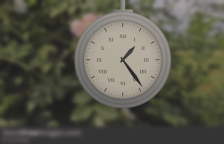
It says 1:24
